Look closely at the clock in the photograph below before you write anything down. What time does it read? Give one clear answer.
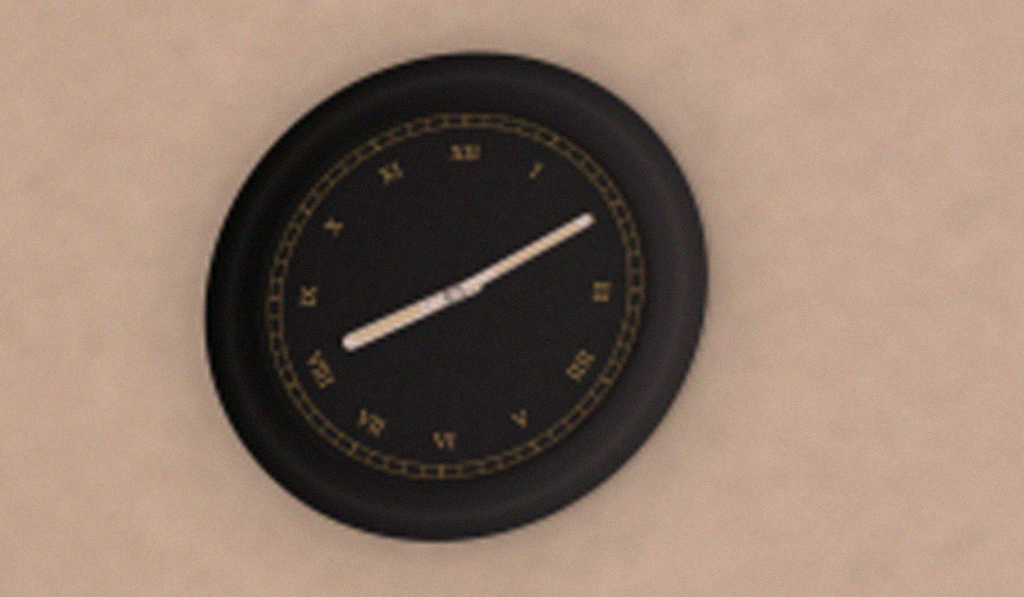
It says 8:10
